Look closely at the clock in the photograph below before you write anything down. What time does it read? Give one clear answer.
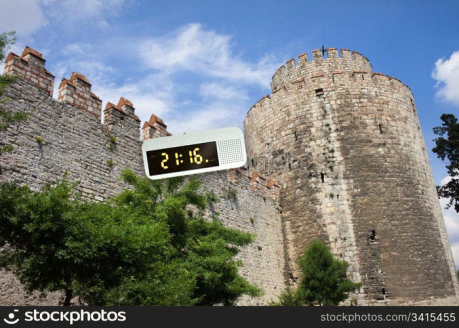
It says 21:16
